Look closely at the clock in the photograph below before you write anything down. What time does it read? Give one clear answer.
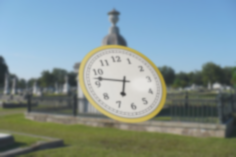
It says 6:47
